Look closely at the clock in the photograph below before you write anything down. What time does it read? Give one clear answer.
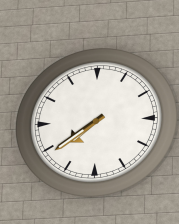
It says 7:39
